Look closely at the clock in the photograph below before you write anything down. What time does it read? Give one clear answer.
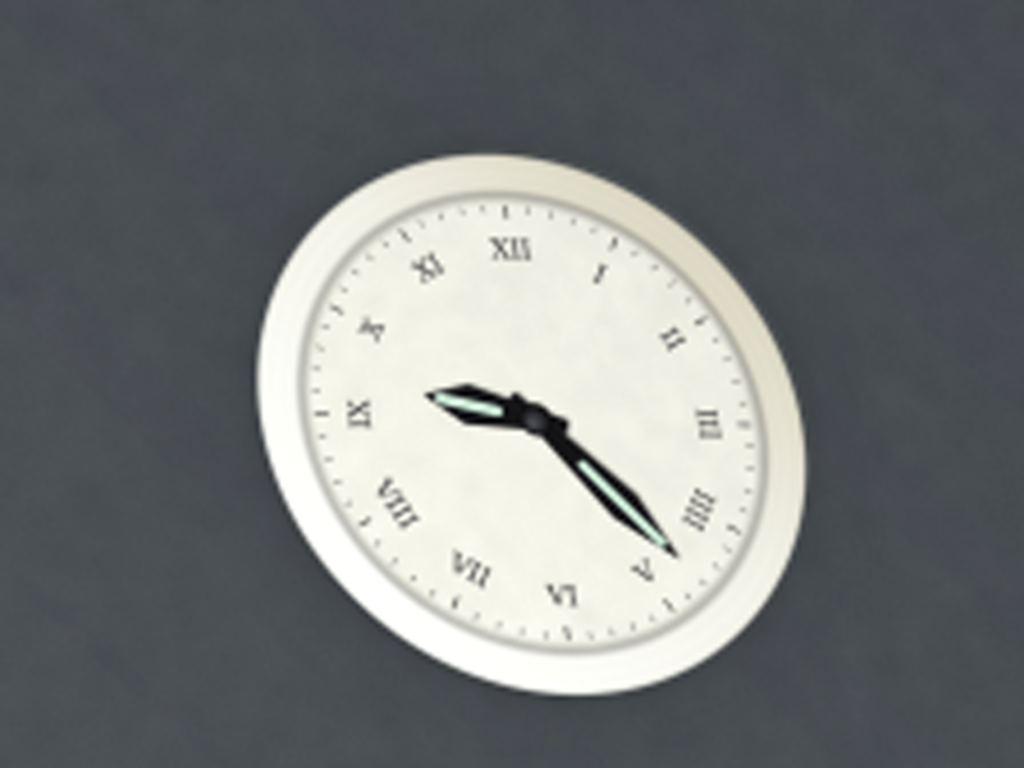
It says 9:23
